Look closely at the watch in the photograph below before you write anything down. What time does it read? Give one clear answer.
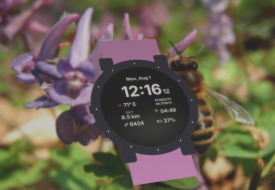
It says 12:16
